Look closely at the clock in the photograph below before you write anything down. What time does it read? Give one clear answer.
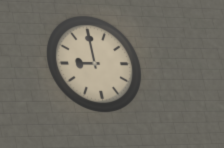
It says 9:00
